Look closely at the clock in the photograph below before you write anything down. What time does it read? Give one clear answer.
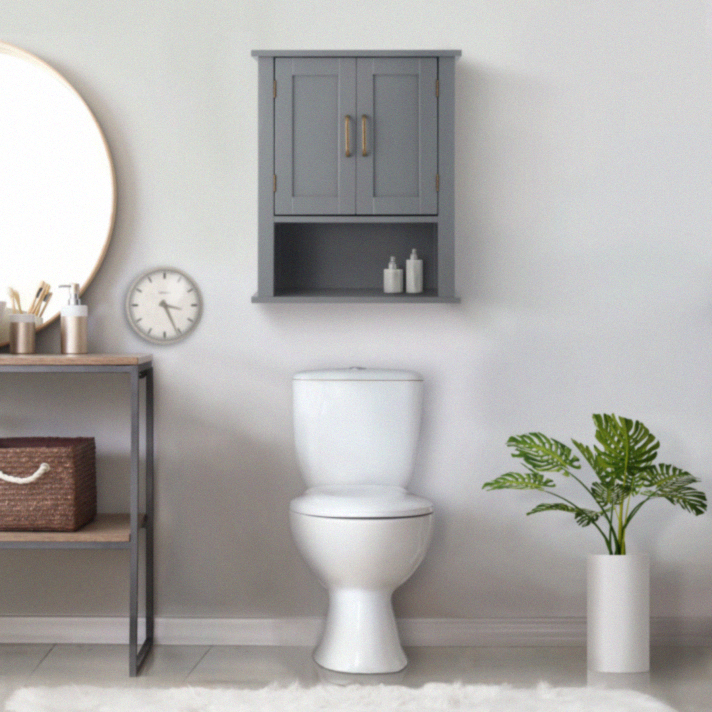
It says 3:26
